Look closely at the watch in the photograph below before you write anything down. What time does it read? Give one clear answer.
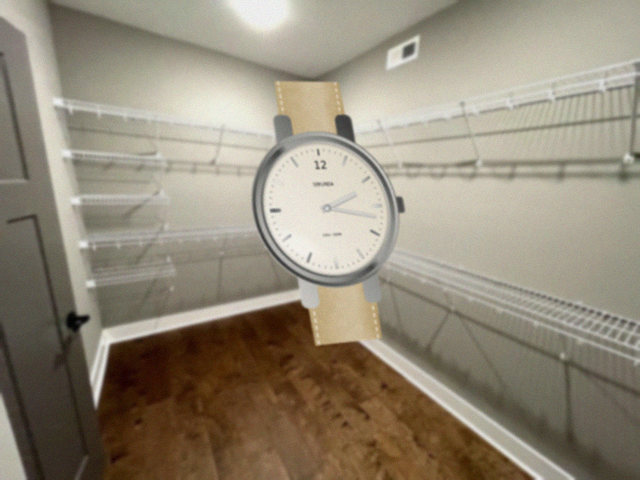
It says 2:17
